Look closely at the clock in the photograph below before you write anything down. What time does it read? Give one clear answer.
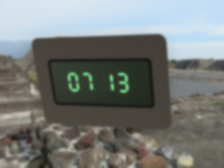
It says 7:13
